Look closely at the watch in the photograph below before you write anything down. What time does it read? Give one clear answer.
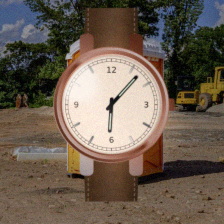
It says 6:07
